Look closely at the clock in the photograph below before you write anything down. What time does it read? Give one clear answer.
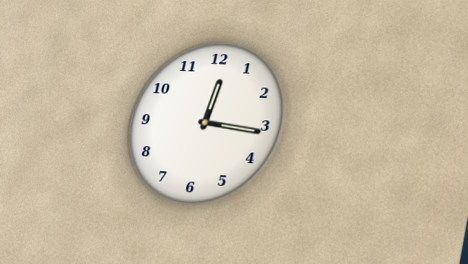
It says 12:16
